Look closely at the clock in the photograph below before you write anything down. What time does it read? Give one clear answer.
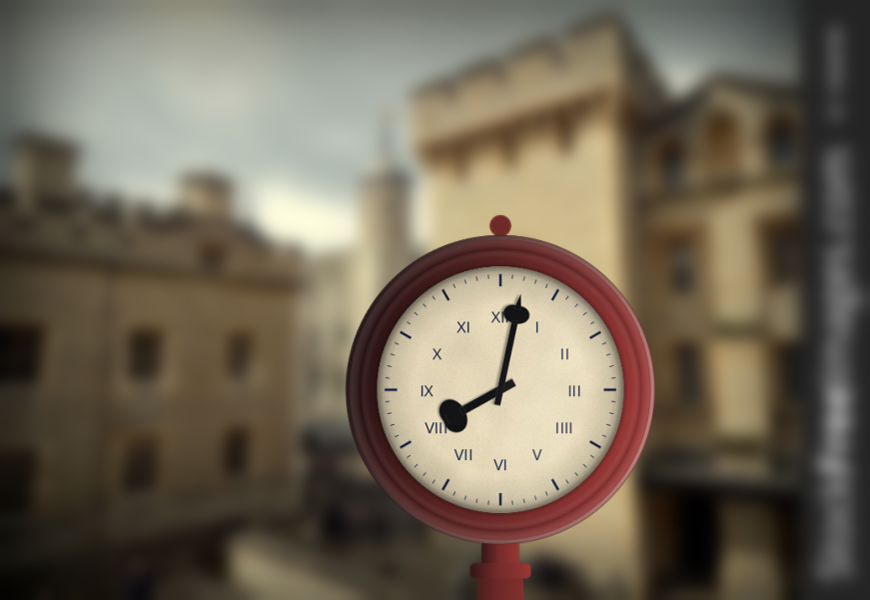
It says 8:02
